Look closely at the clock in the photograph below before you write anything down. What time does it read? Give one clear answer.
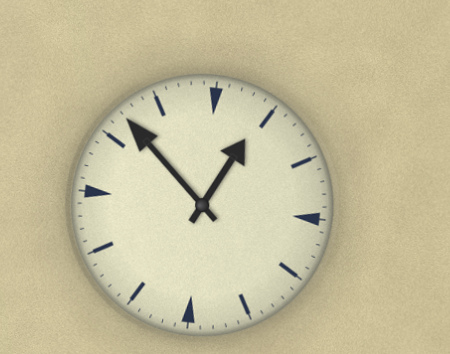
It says 12:52
